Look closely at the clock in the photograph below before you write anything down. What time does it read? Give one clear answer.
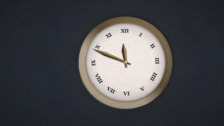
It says 11:49
